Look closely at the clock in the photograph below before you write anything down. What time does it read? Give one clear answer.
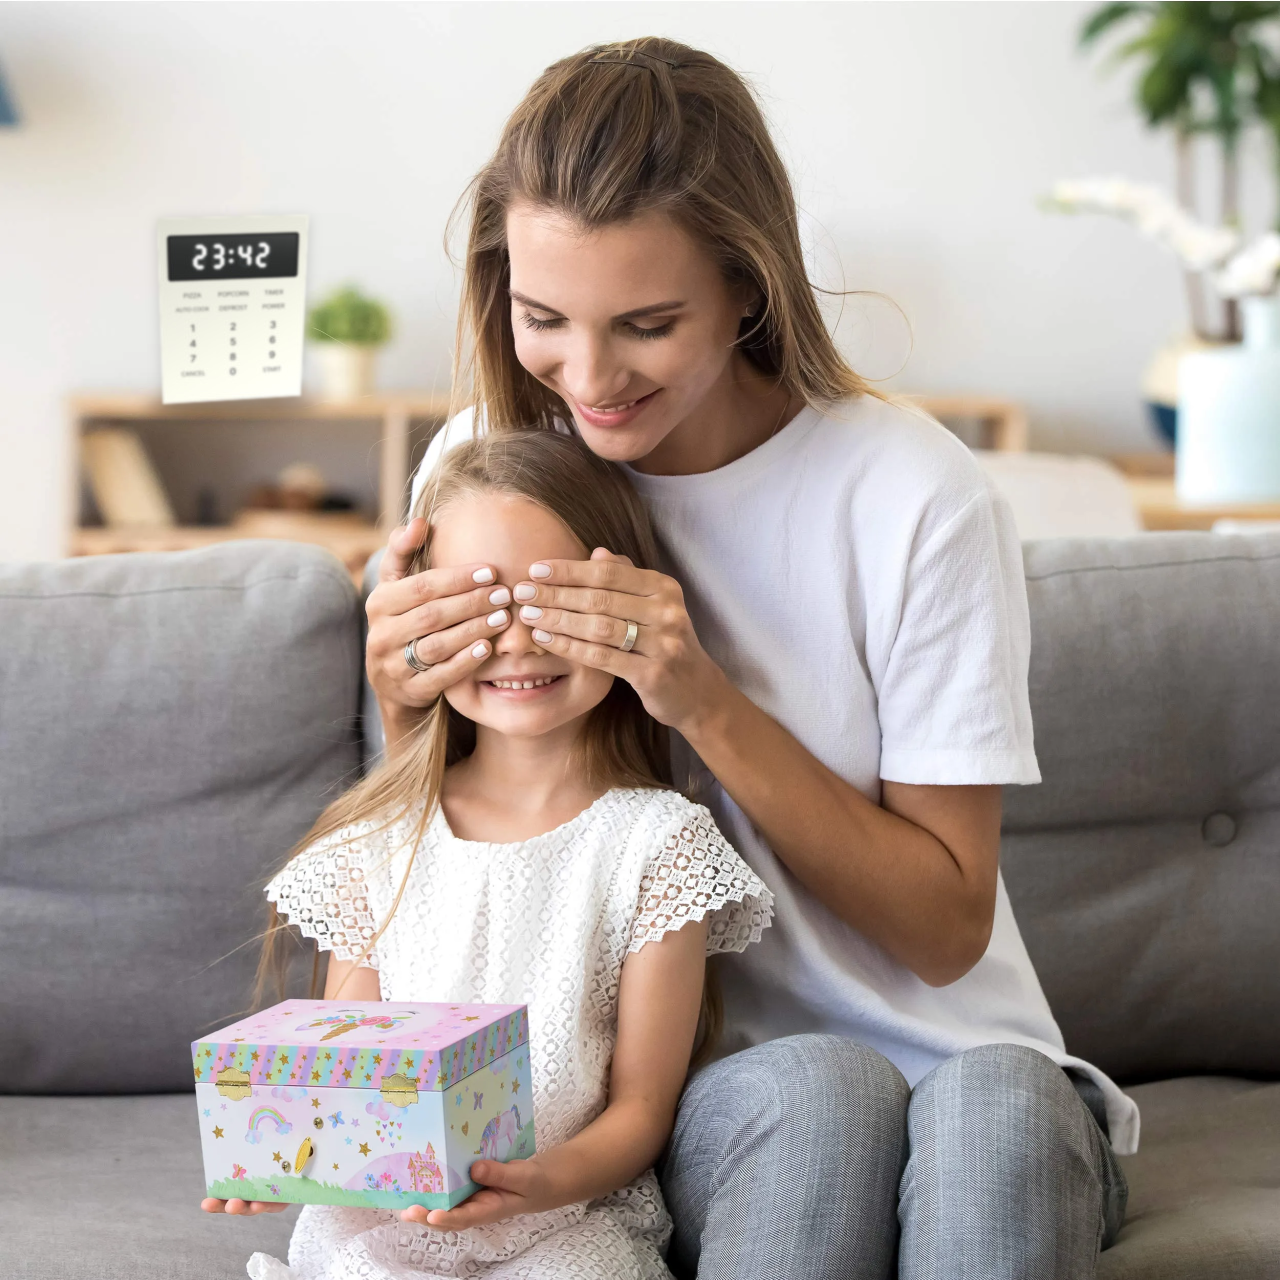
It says 23:42
